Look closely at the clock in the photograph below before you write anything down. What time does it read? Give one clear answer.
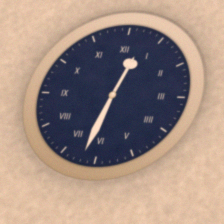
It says 12:32
